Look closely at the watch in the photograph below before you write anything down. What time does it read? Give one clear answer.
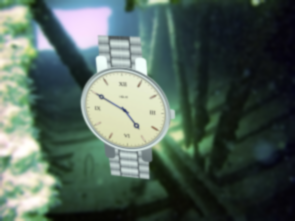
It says 4:50
